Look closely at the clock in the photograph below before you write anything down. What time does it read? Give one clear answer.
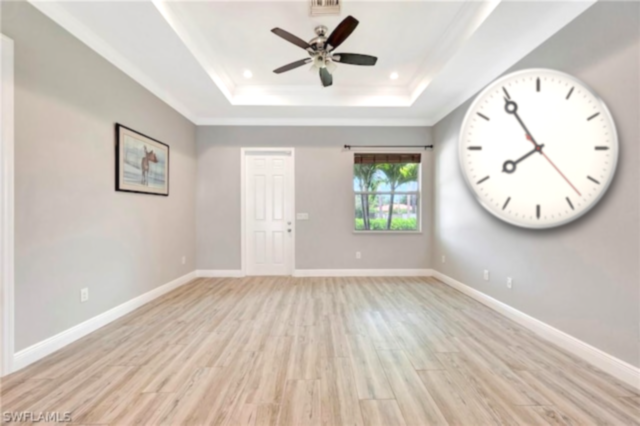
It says 7:54:23
